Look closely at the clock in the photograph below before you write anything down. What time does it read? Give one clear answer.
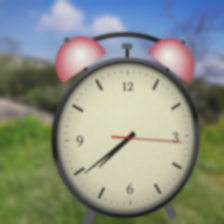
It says 7:39:16
